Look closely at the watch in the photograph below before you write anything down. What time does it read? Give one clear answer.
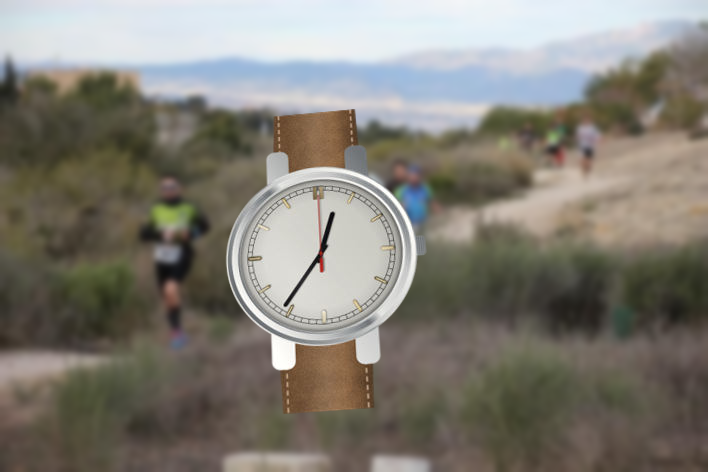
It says 12:36:00
